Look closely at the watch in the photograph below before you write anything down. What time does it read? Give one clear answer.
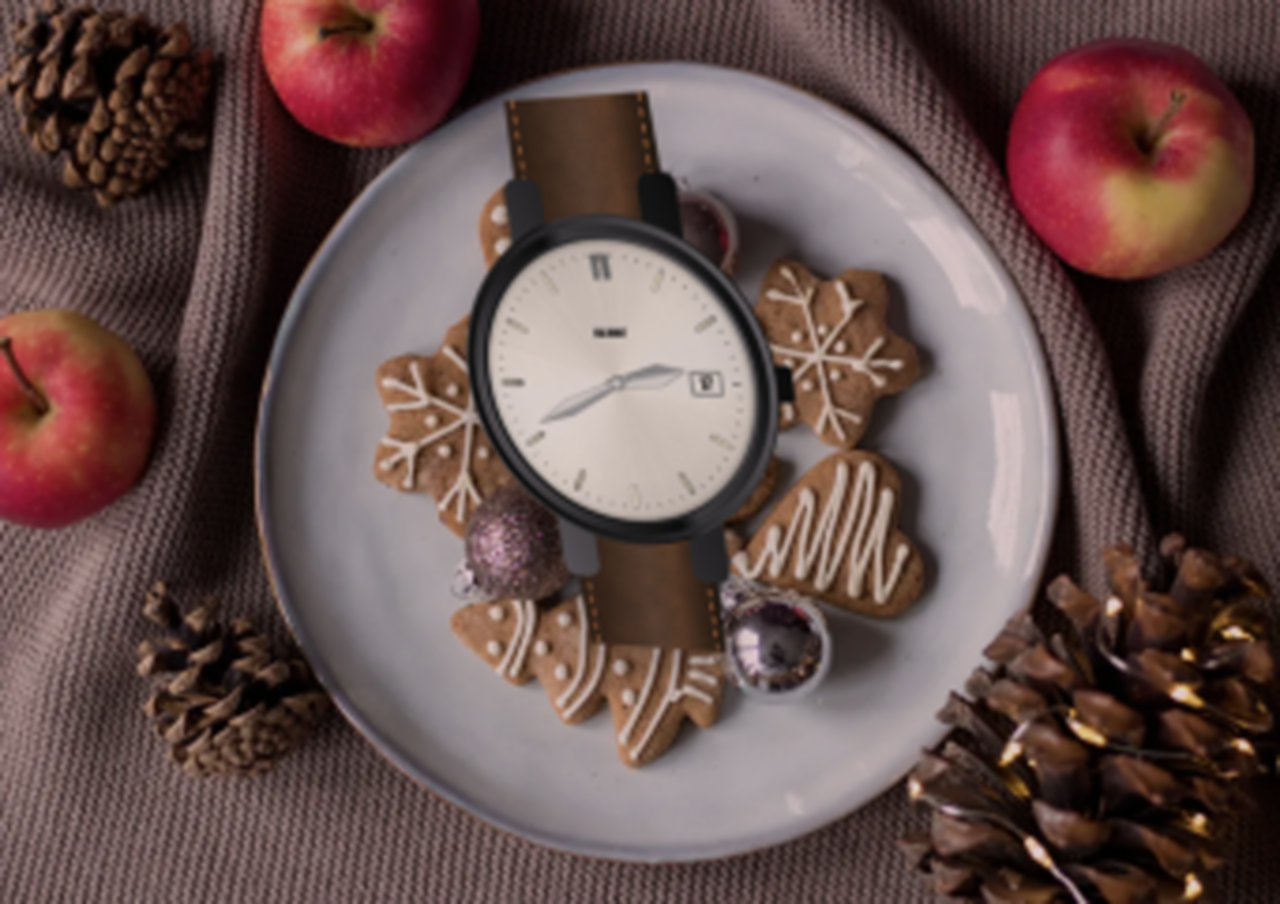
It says 2:41
